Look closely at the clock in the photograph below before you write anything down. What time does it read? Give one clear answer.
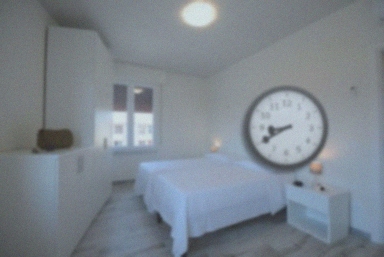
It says 8:40
